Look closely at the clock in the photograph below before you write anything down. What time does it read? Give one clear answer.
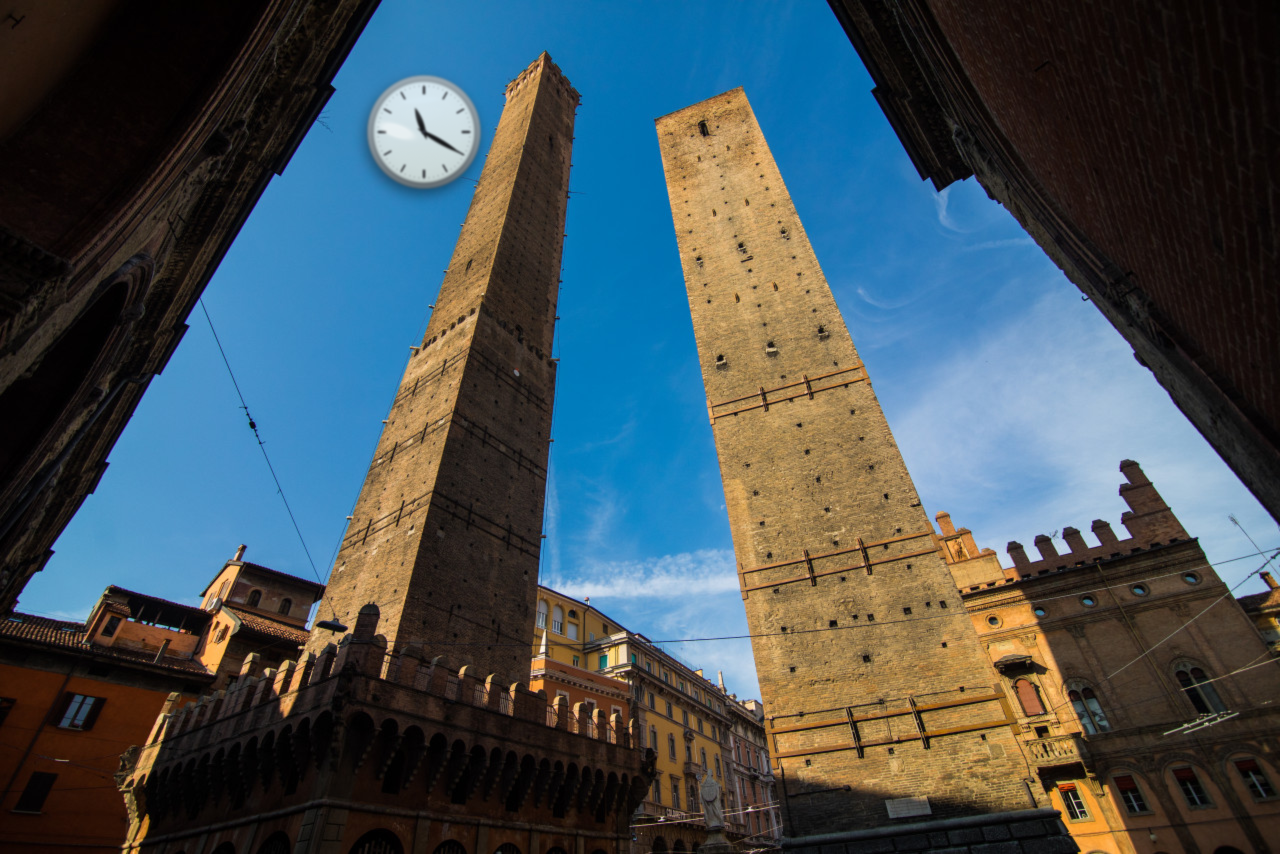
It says 11:20
